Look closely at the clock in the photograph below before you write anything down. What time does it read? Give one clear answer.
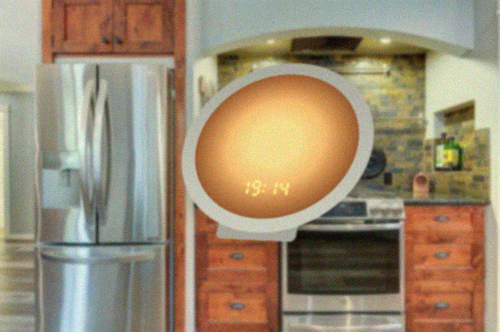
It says 19:14
